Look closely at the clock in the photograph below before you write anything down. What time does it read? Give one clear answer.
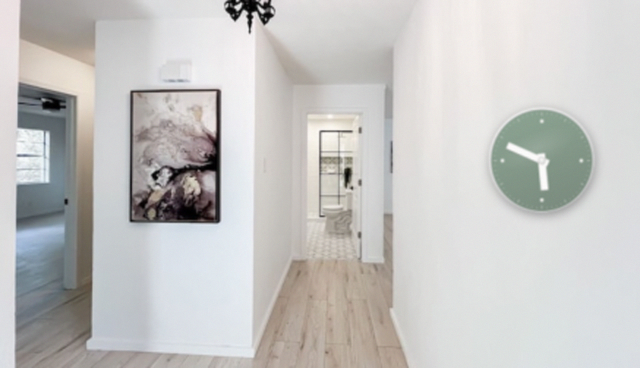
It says 5:49
